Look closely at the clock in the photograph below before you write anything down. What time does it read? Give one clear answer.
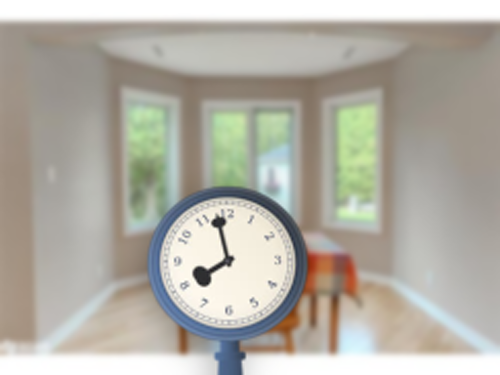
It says 7:58
